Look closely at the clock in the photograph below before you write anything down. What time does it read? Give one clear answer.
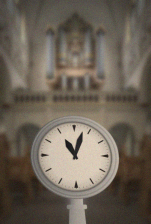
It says 11:03
